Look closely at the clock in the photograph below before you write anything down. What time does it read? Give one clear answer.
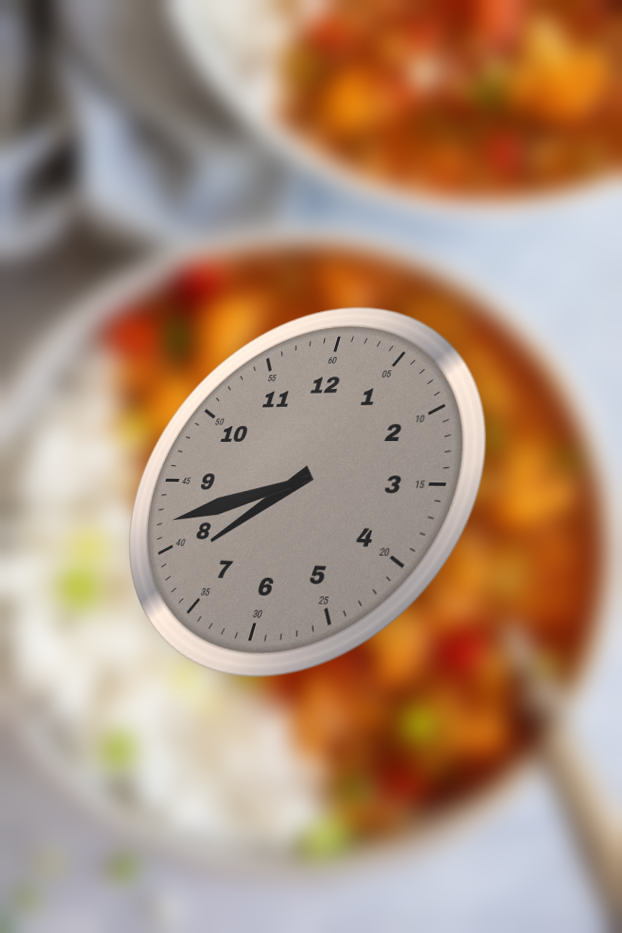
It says 7:42
